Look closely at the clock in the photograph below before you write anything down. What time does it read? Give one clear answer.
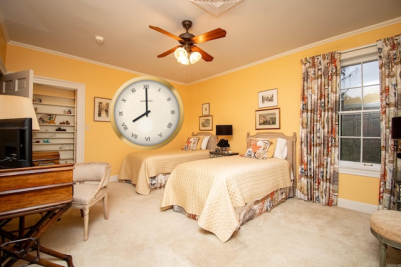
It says 8:00
